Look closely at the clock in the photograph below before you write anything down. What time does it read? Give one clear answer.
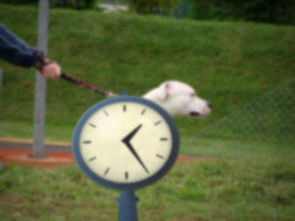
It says 1:25
